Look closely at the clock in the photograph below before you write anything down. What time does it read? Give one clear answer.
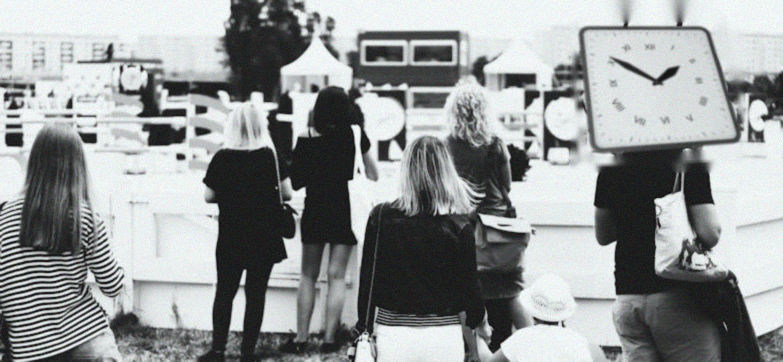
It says 1:51
